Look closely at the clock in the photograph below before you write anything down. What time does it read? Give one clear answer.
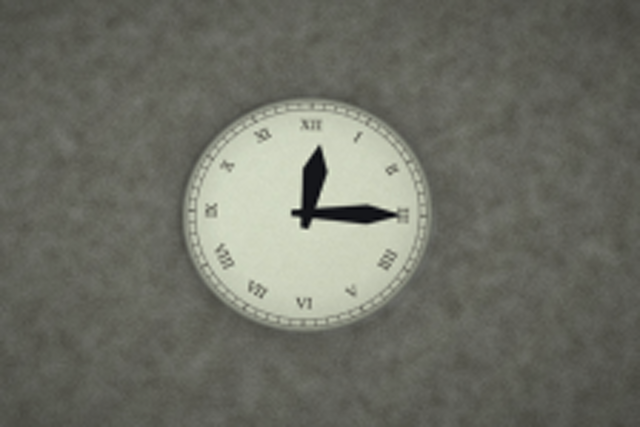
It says 12:15
